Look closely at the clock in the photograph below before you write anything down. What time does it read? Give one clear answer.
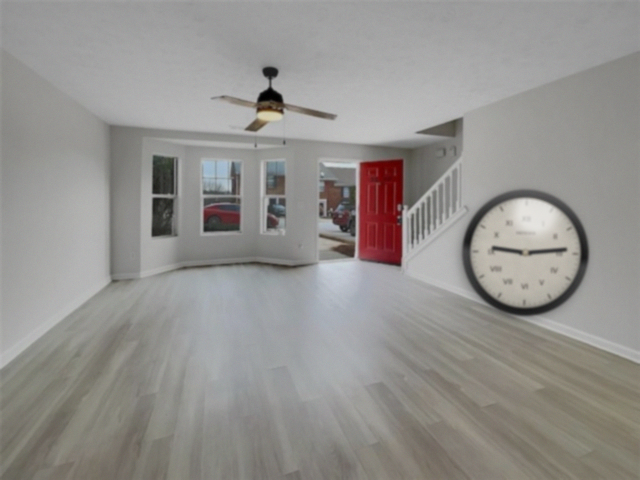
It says 9:14
